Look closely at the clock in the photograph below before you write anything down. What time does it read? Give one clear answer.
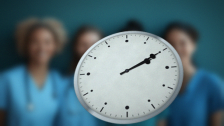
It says 2:10
